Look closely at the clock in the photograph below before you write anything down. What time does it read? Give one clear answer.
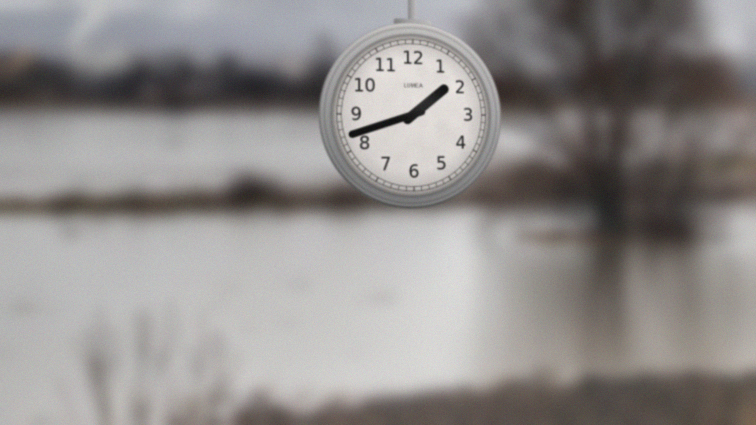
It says 1:42
